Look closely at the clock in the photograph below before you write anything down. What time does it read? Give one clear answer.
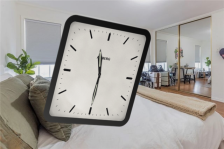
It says 11:30
